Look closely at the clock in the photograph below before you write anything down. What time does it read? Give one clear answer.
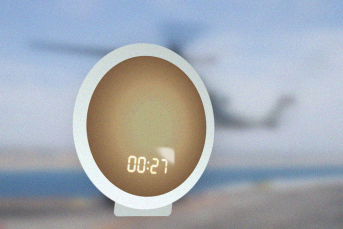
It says 0:27
